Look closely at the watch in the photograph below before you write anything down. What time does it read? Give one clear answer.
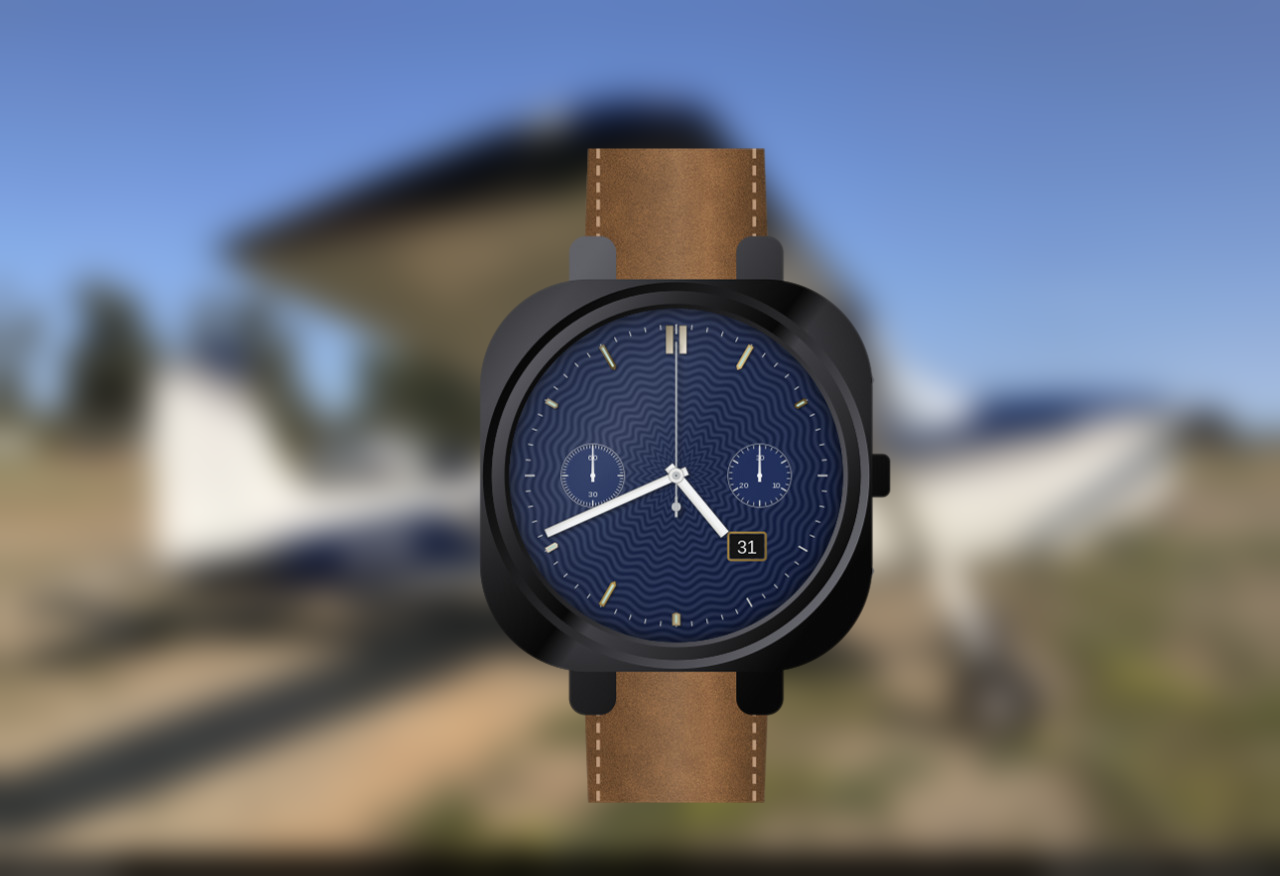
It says 4:41
